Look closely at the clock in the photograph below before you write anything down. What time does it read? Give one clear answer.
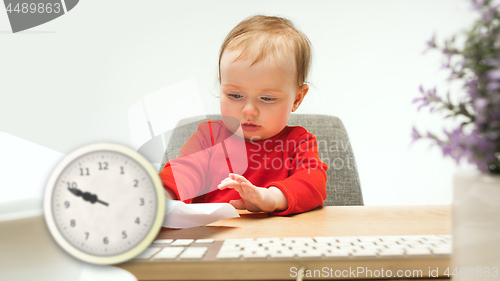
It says 9:49
